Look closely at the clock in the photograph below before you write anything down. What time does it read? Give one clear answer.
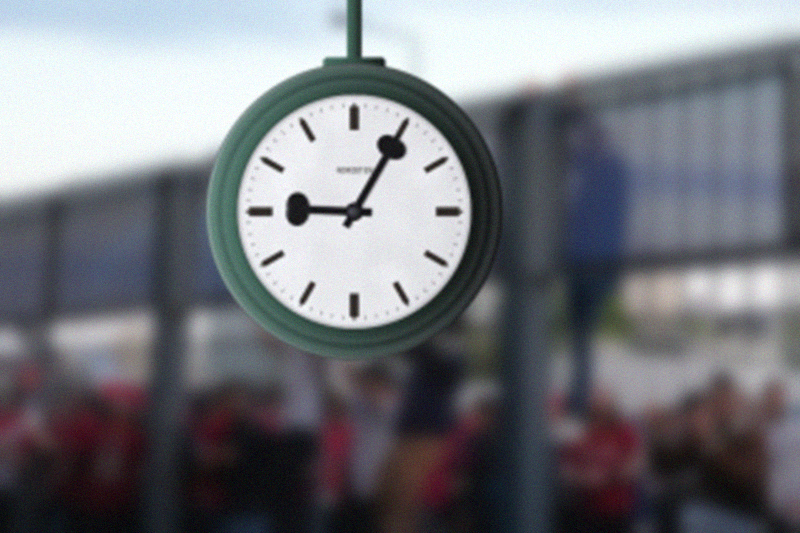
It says 9:05
